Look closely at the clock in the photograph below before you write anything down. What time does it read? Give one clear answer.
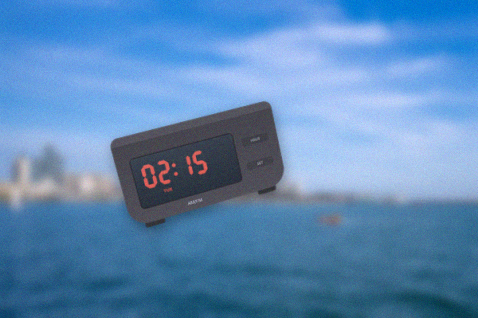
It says 2:15
